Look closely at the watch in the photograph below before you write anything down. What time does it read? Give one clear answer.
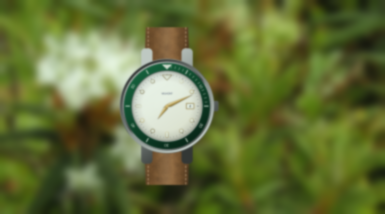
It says 7:11
